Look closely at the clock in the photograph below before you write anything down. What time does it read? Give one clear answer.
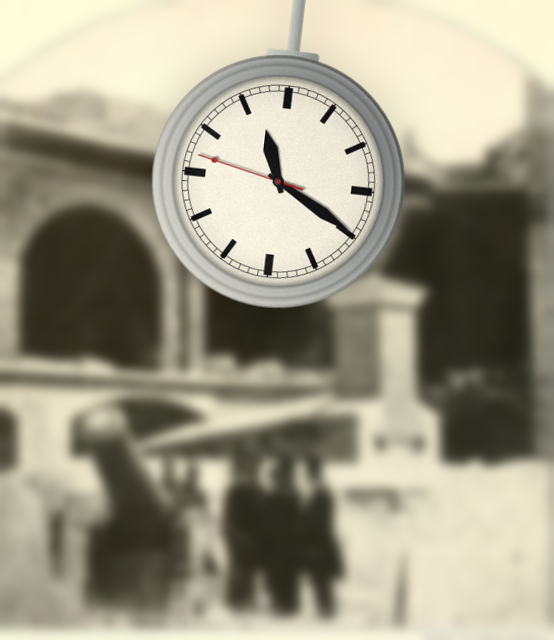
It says 11:19:47
